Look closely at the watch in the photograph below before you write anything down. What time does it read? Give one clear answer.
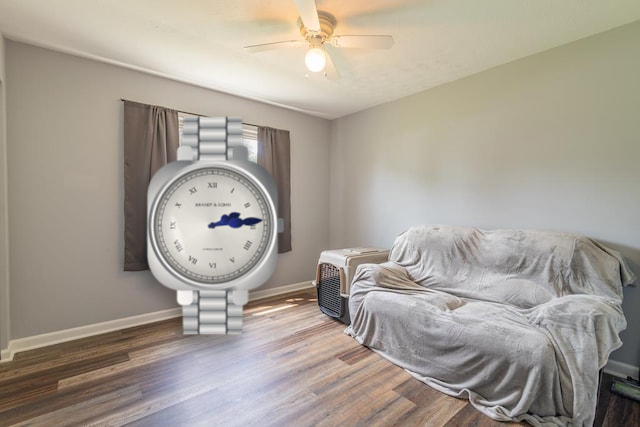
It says 2:14
